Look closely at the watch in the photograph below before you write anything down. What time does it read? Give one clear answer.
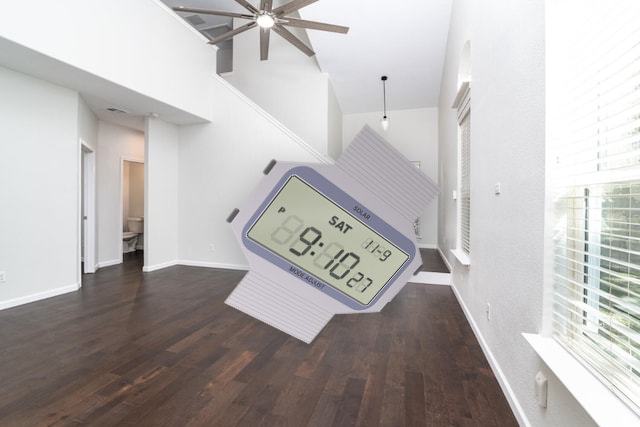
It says 9:10:27
